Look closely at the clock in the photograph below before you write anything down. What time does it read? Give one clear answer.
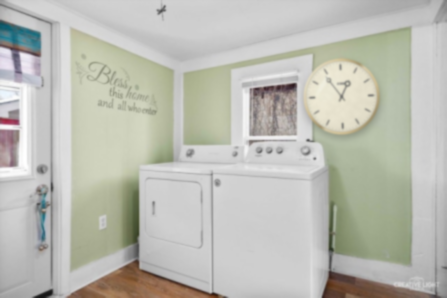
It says 12:54
